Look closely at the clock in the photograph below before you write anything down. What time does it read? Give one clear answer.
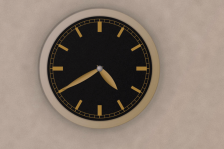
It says 4:40
